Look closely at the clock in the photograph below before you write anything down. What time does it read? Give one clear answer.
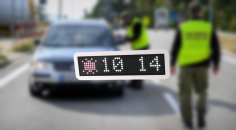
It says 10:14
